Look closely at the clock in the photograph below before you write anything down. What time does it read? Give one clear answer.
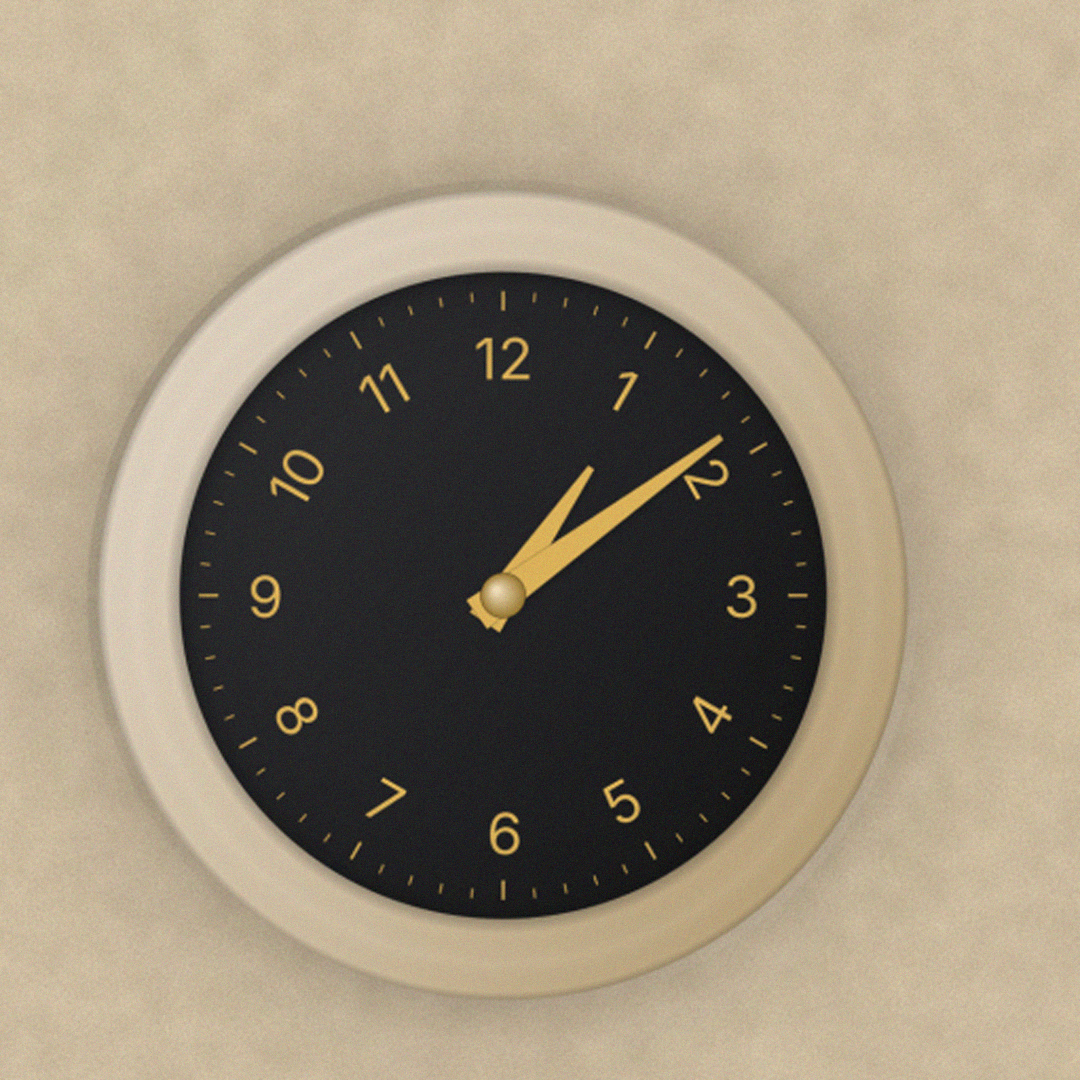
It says 1:09
